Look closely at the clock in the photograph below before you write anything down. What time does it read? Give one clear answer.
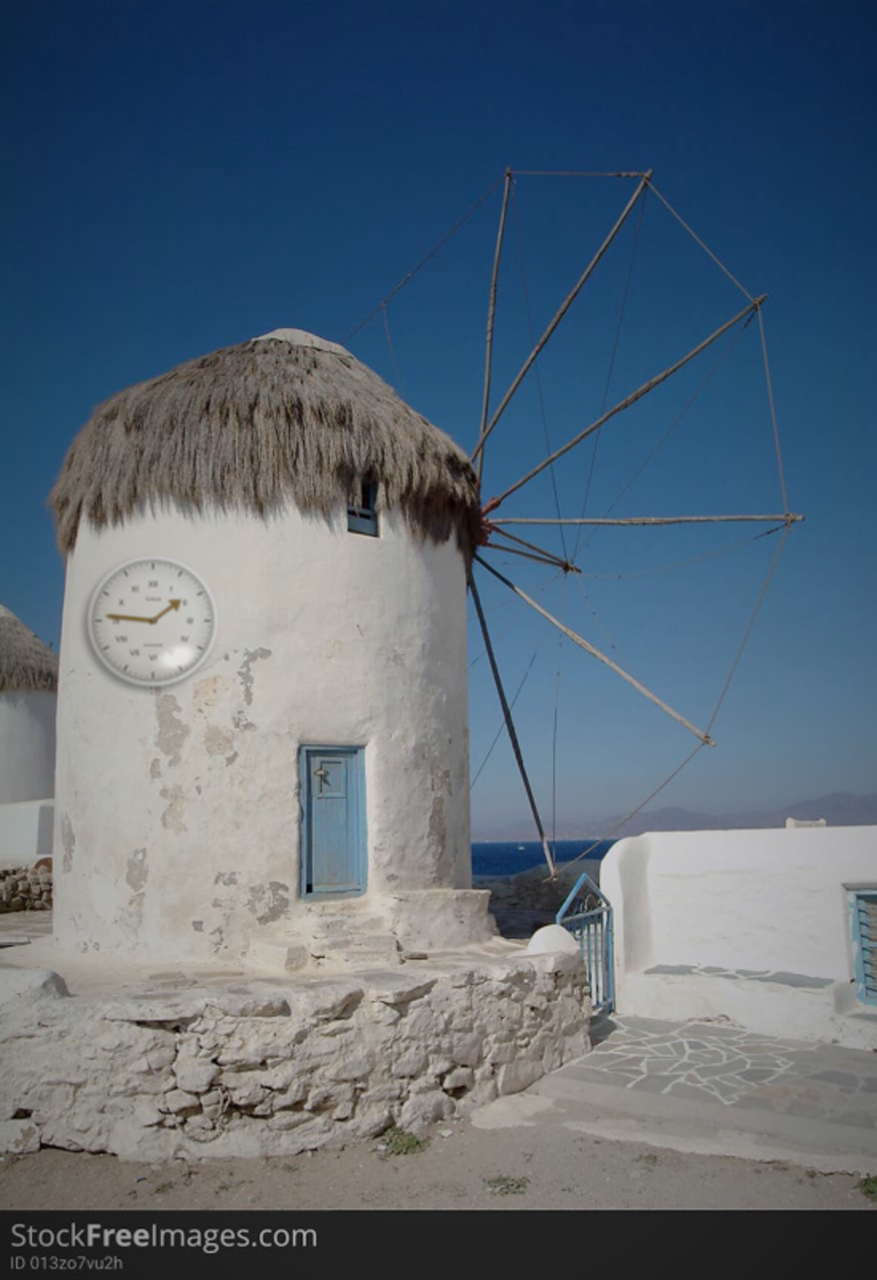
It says 1:46
